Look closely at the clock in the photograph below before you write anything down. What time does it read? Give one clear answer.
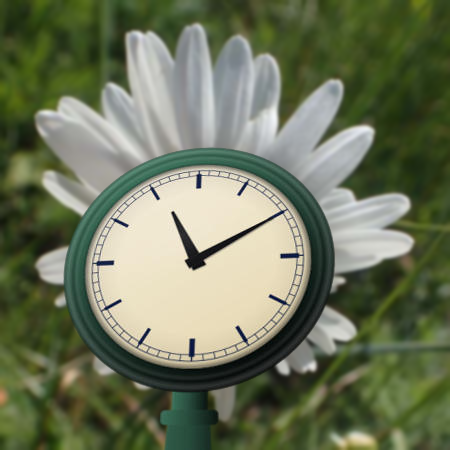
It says 11:10
